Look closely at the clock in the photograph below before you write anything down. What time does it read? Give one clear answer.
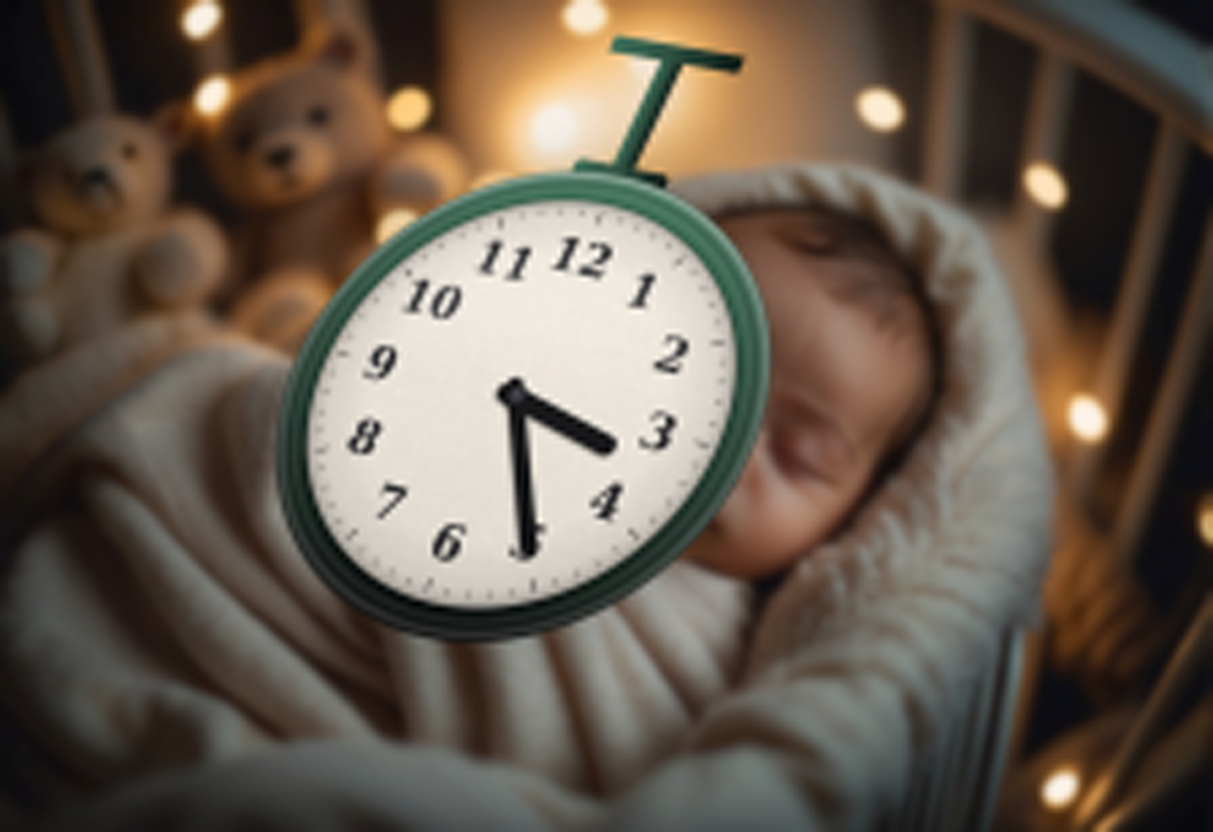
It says 3:25
